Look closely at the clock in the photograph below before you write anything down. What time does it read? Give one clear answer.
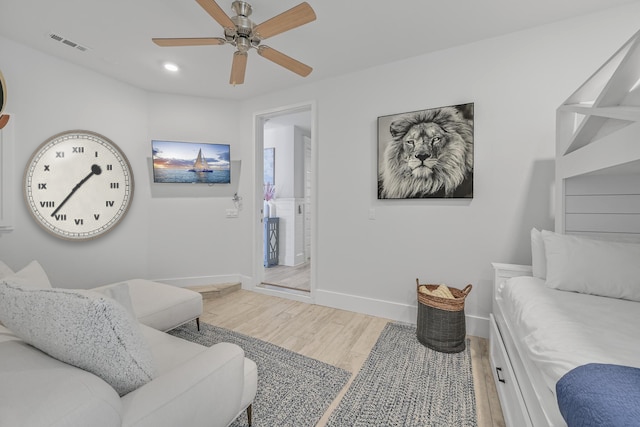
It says 1:37
